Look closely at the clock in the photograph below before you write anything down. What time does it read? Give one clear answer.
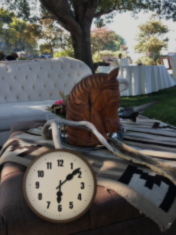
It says 6:08
